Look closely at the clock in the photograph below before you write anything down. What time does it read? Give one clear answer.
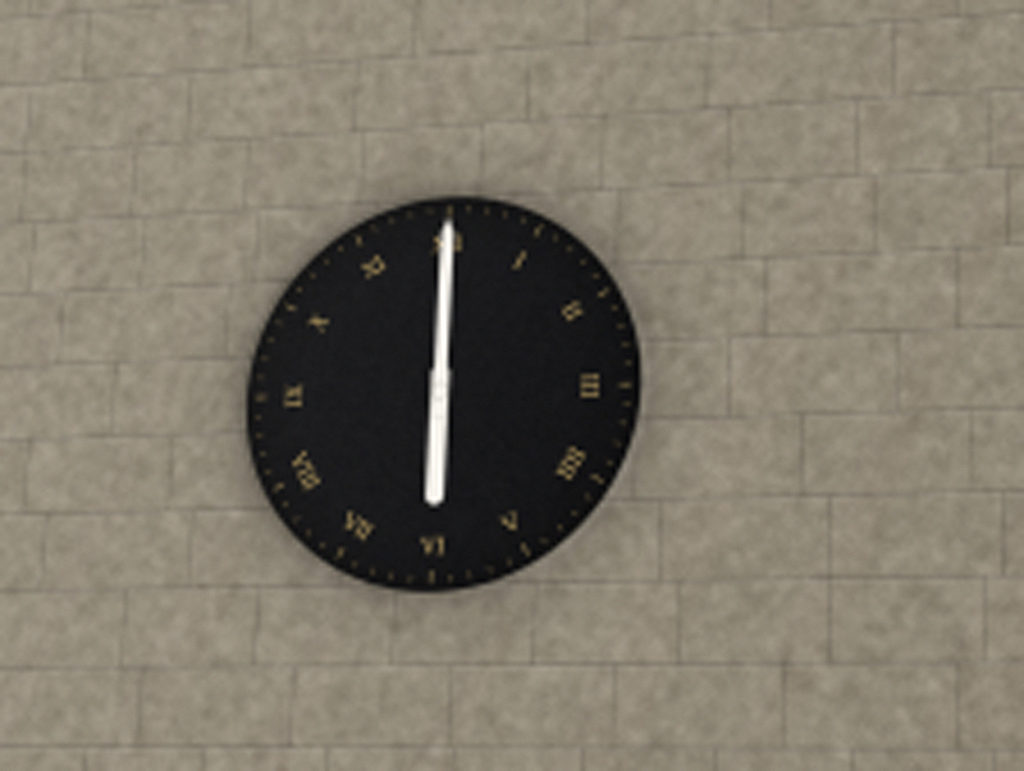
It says 6:00
